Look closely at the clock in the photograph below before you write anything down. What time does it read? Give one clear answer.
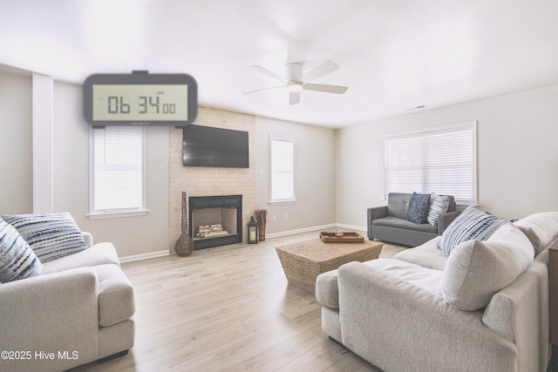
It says 6:34:00
